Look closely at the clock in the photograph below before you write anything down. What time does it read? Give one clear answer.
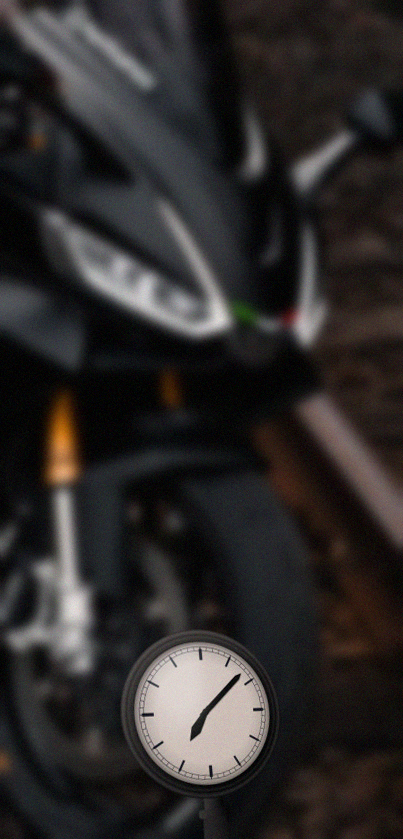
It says 7:08
